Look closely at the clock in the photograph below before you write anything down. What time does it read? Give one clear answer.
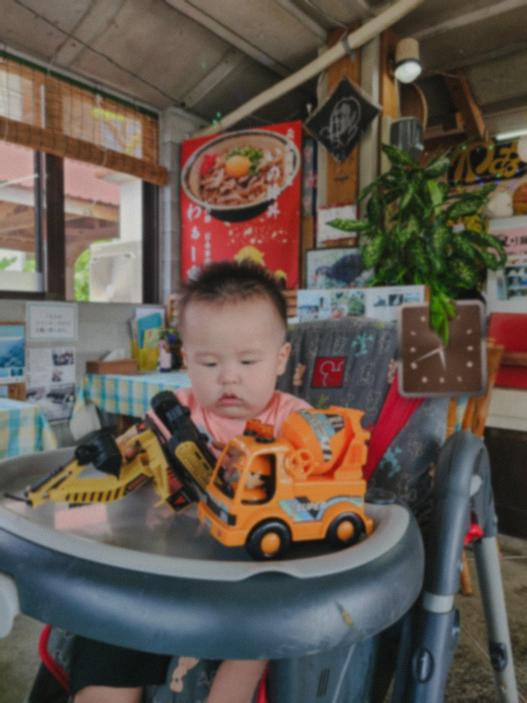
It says 5:41
